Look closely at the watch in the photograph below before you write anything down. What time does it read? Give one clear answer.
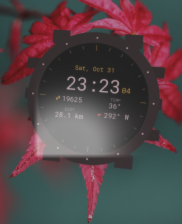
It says 23:23
